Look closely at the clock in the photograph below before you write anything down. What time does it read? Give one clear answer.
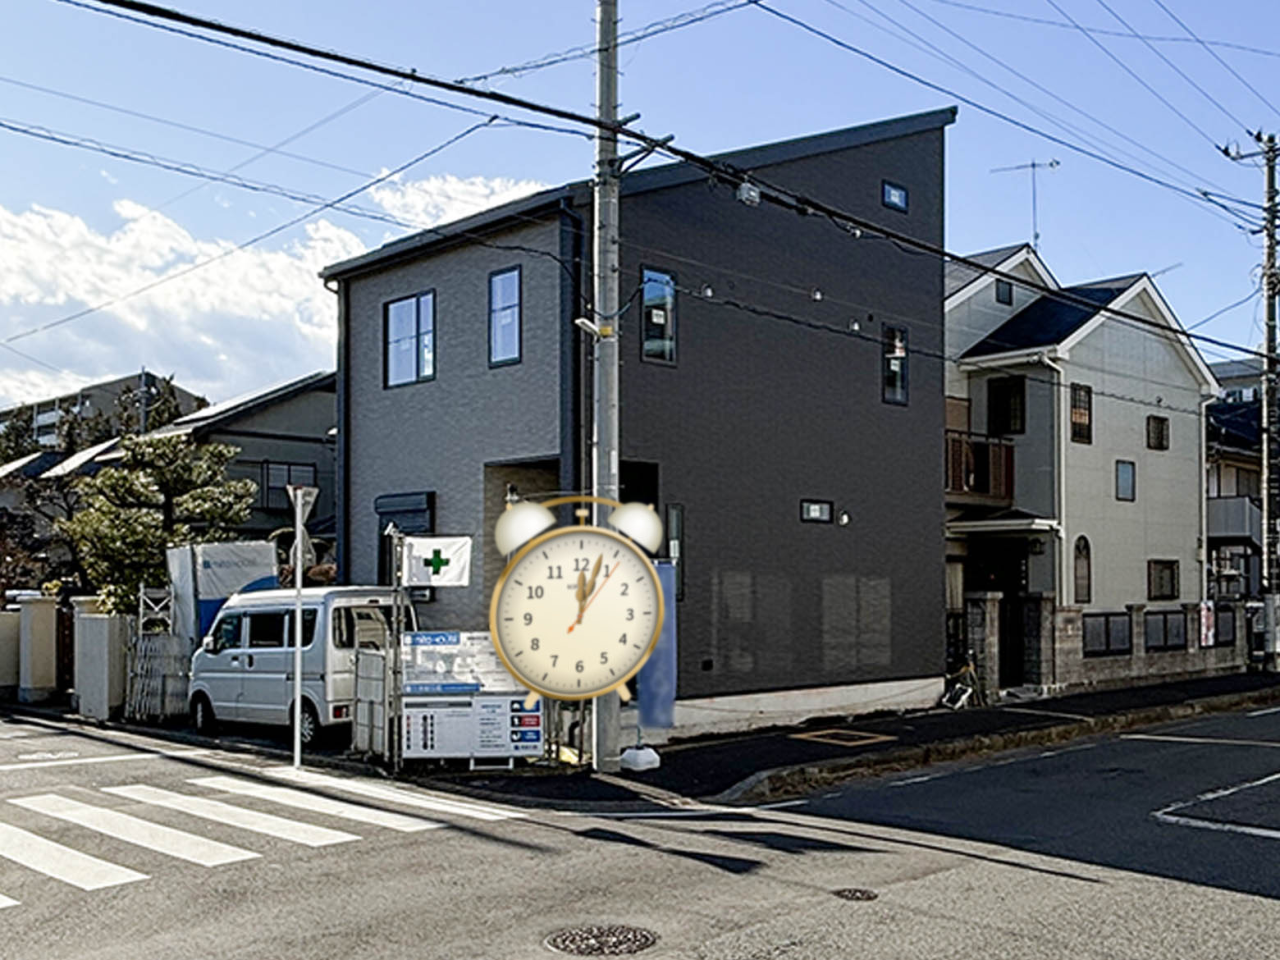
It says 12:03:06
